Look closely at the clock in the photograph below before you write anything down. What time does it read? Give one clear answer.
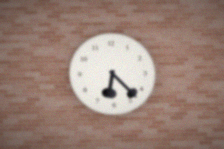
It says 6:23
